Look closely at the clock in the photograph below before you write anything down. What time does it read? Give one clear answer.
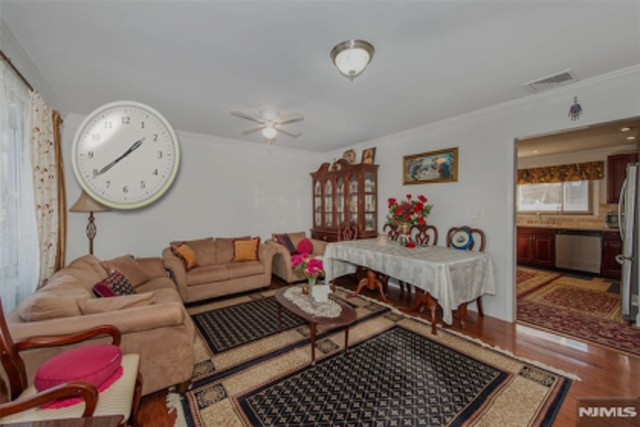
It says 1:39
